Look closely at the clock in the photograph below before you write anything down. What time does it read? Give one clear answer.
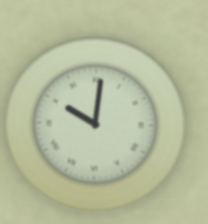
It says 10:01
